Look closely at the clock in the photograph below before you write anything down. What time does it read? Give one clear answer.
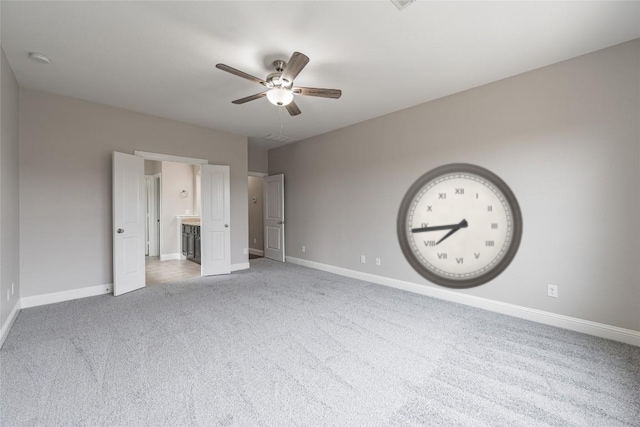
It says 7:44
